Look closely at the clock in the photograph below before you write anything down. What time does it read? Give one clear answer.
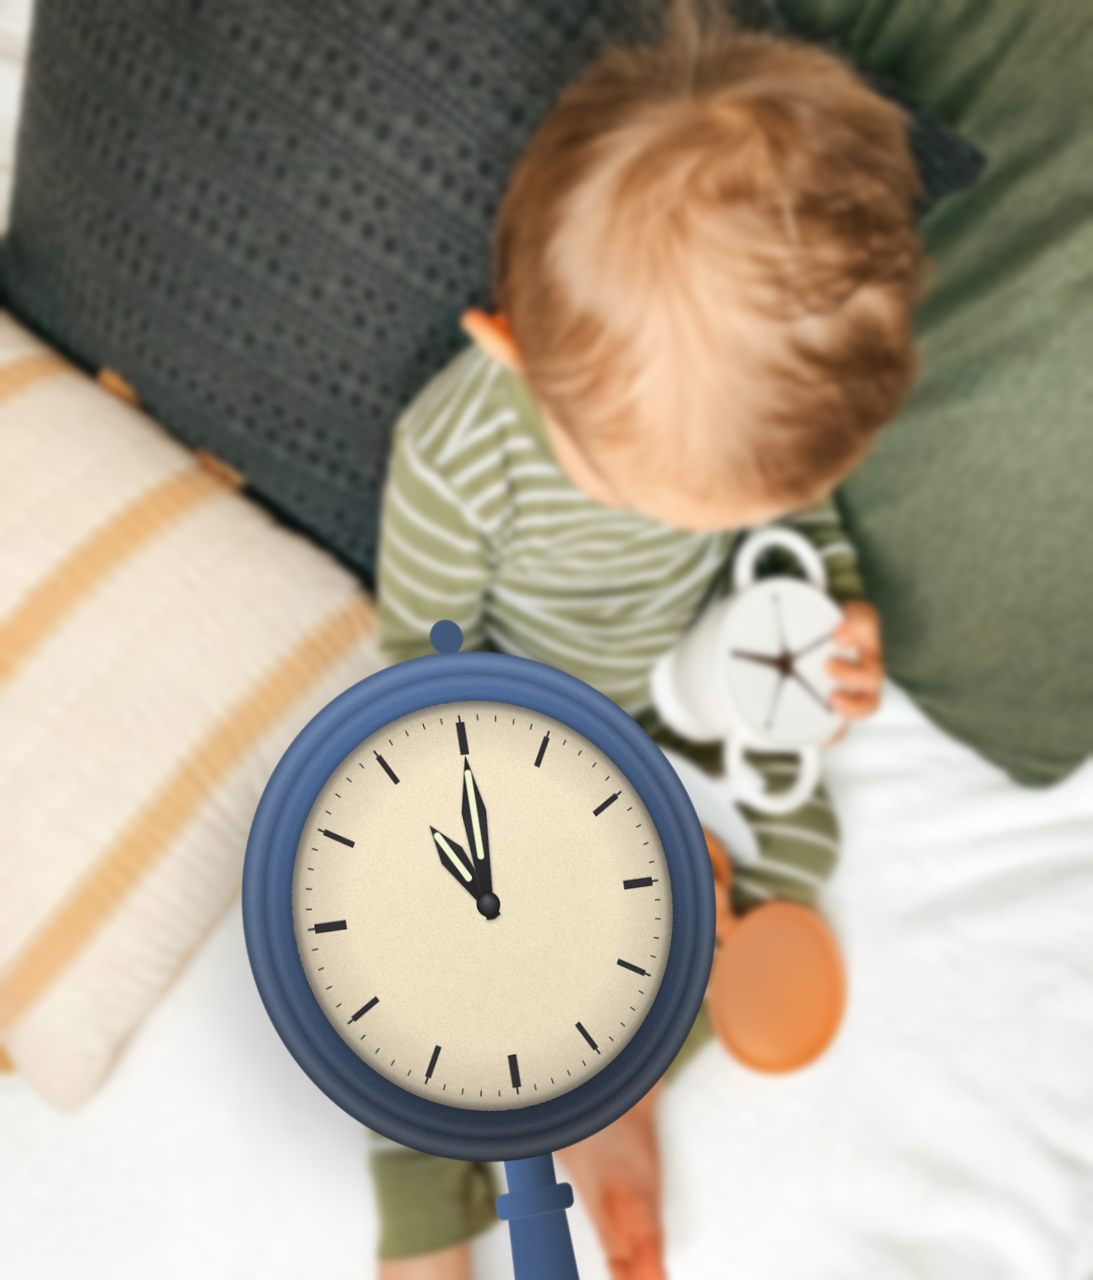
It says 11:00
